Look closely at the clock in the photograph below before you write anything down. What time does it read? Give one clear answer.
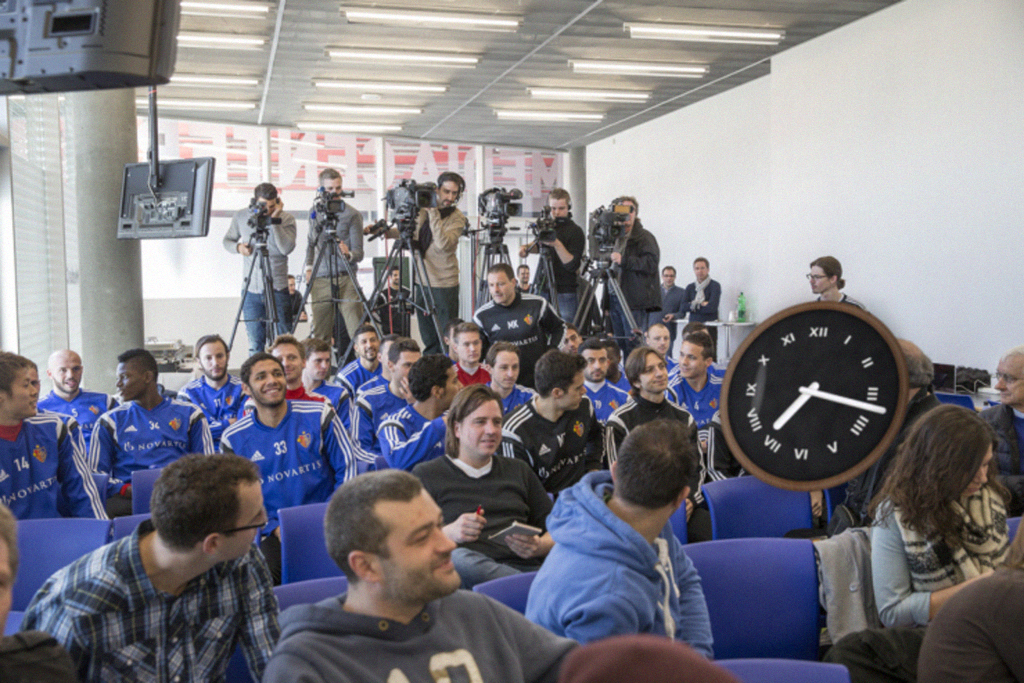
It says 7:17
